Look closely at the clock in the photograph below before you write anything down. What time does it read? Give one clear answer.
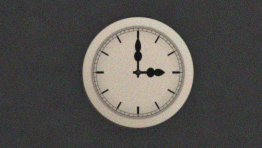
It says 3:00
